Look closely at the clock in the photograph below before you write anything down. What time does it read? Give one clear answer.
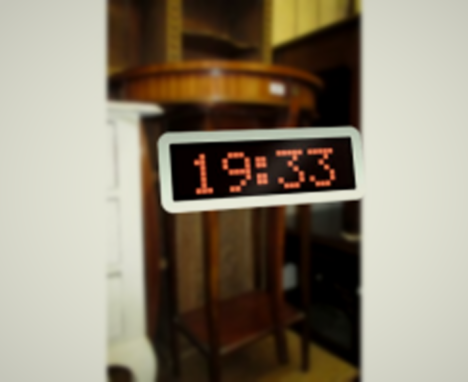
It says 19:33
